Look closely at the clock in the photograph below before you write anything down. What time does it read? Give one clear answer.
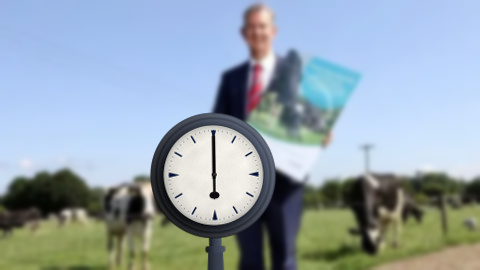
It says 6:00
